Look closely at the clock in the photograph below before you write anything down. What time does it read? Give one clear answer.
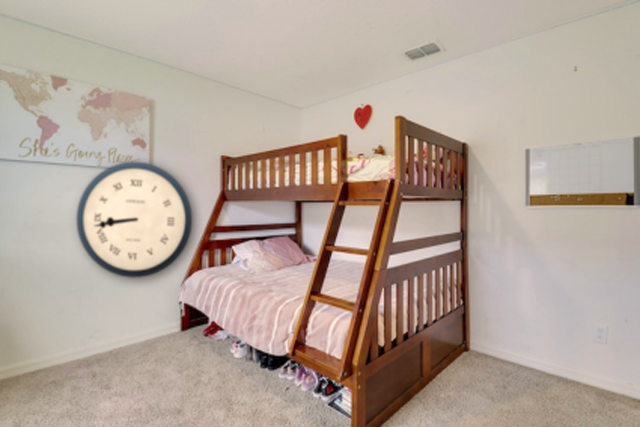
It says 8:43
